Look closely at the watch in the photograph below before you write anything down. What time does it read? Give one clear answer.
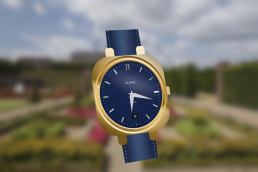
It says 6:18
